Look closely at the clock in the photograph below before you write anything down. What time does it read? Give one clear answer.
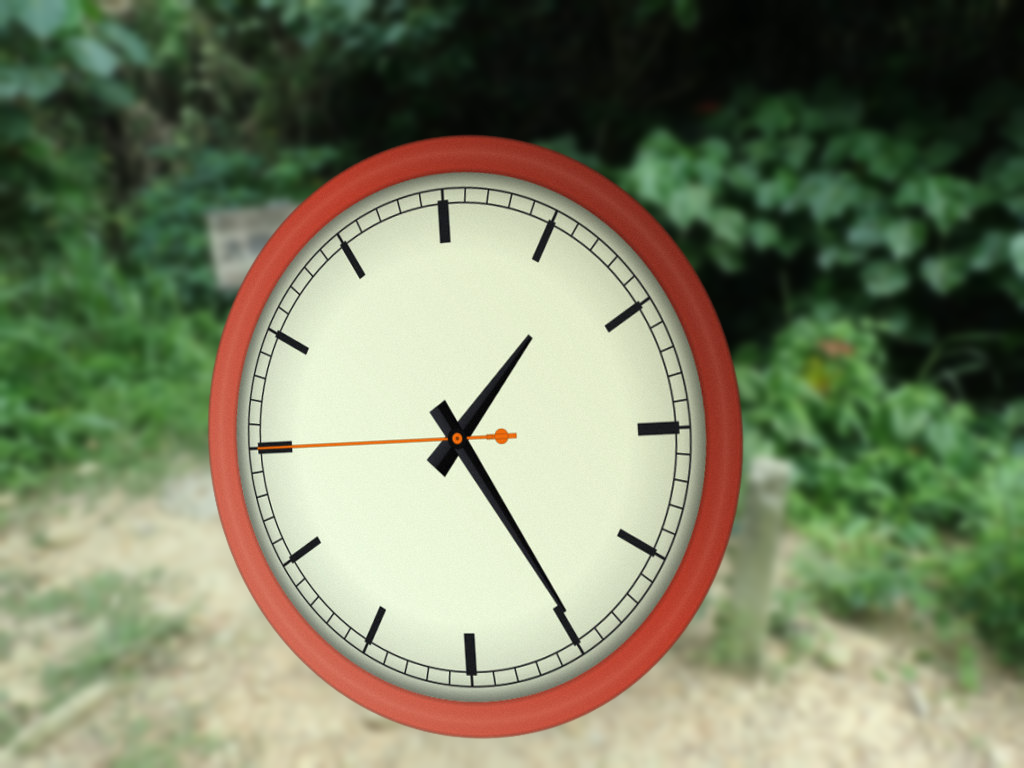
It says 1:24:45
